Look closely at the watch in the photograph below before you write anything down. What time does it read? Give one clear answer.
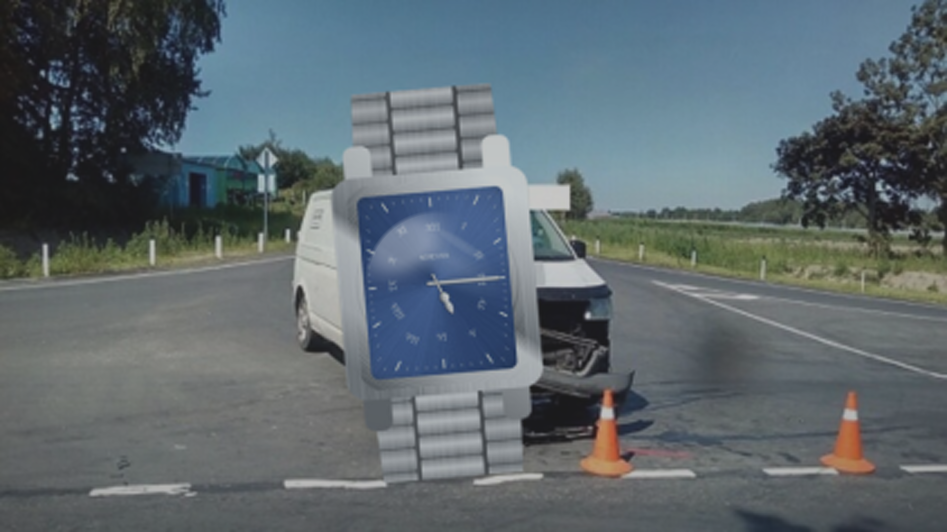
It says 5:15
